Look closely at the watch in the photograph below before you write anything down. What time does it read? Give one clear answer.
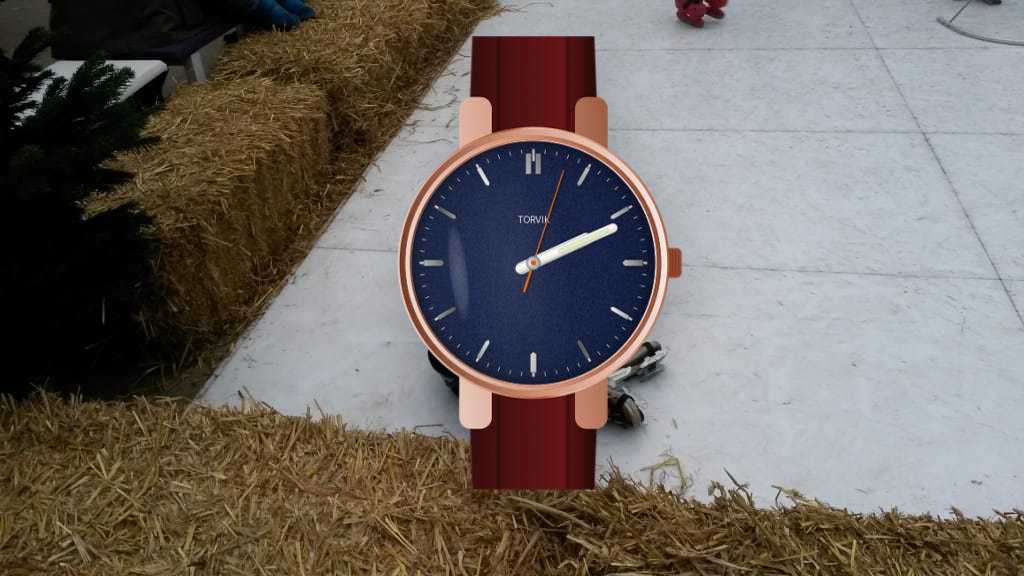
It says 2:11:03
